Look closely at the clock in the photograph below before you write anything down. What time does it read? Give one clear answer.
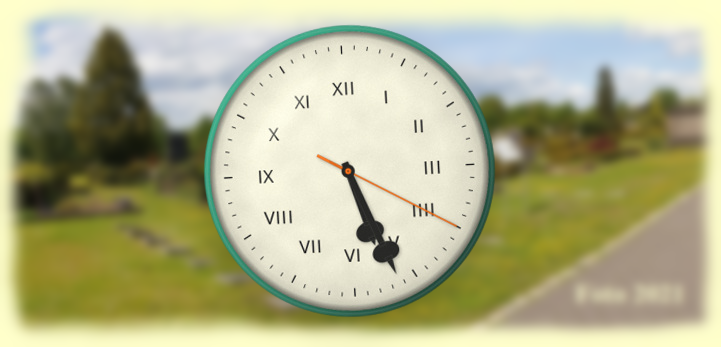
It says 5:26:20
